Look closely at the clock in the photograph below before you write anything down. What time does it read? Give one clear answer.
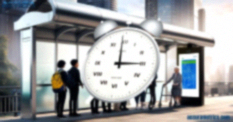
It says 2:59
